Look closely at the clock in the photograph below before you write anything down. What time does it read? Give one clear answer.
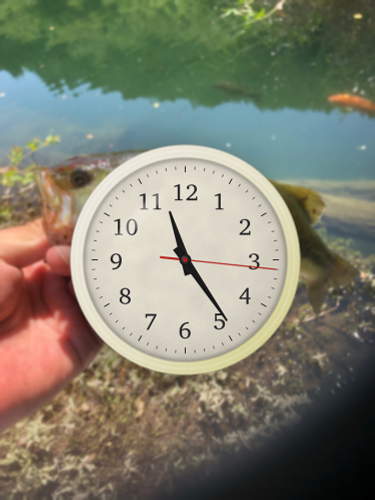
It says 11:24:16
